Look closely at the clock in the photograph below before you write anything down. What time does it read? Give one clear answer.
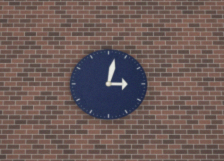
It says 3:02
